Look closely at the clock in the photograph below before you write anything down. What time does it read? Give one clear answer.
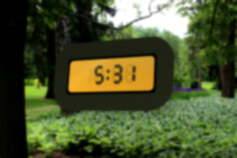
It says 5:31
